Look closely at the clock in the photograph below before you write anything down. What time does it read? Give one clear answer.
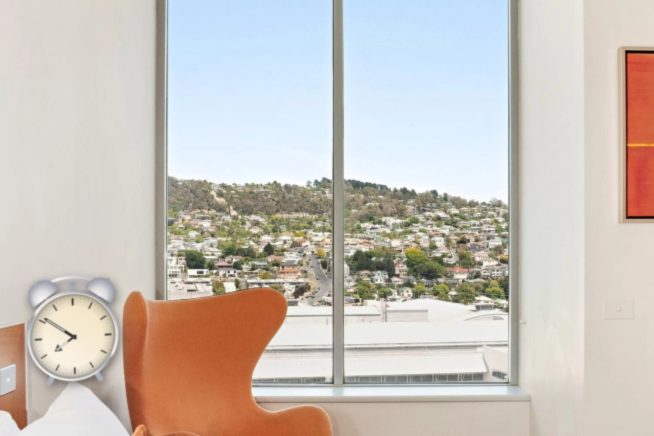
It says 7:51
